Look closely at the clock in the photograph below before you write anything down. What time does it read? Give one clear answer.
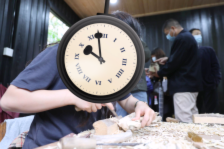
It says 9:58
